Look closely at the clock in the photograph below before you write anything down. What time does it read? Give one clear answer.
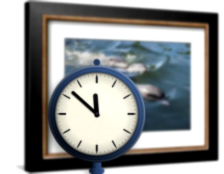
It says 11:52
